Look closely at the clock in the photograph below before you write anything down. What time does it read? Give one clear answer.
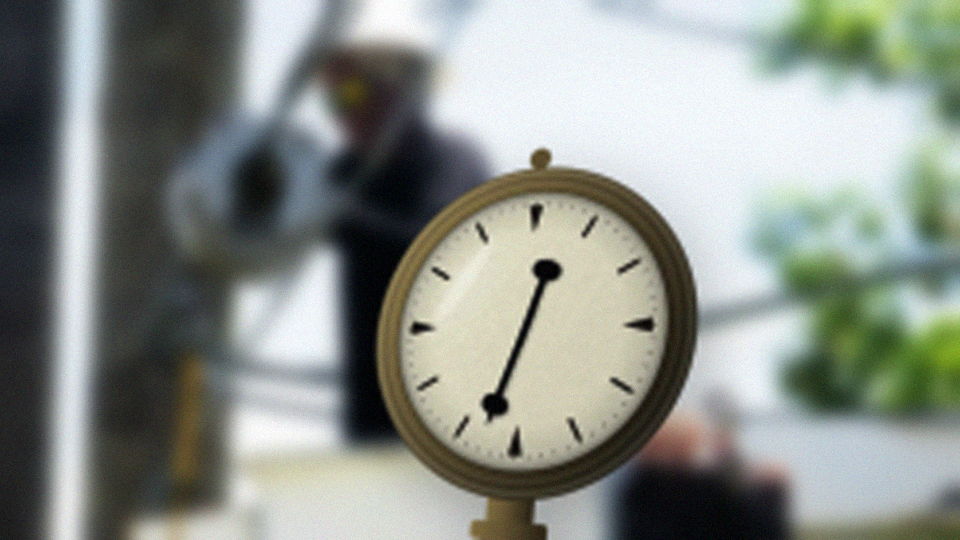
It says 12:33
